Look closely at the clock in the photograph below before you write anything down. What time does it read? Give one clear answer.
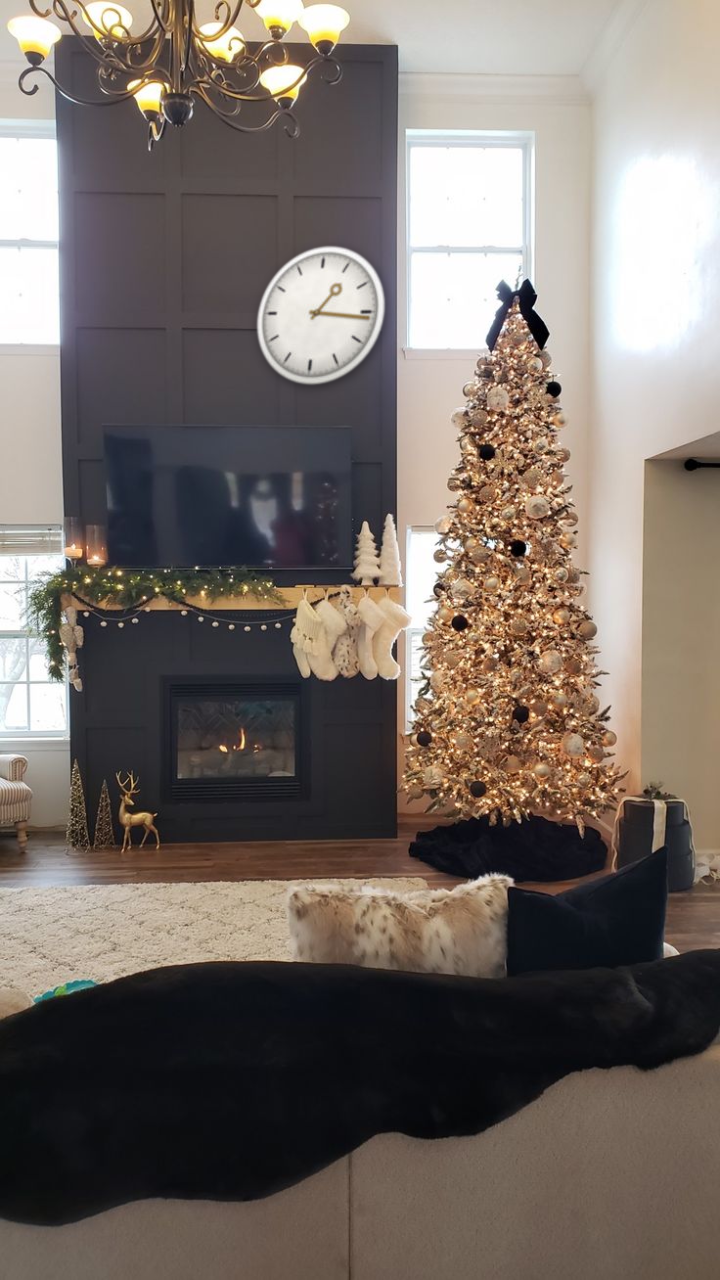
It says 1:16
